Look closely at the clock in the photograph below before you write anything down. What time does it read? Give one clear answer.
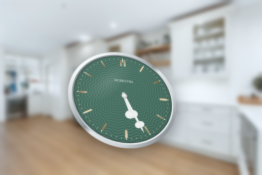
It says 5:26
